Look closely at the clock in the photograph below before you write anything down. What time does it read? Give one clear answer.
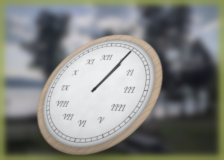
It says 1:05
